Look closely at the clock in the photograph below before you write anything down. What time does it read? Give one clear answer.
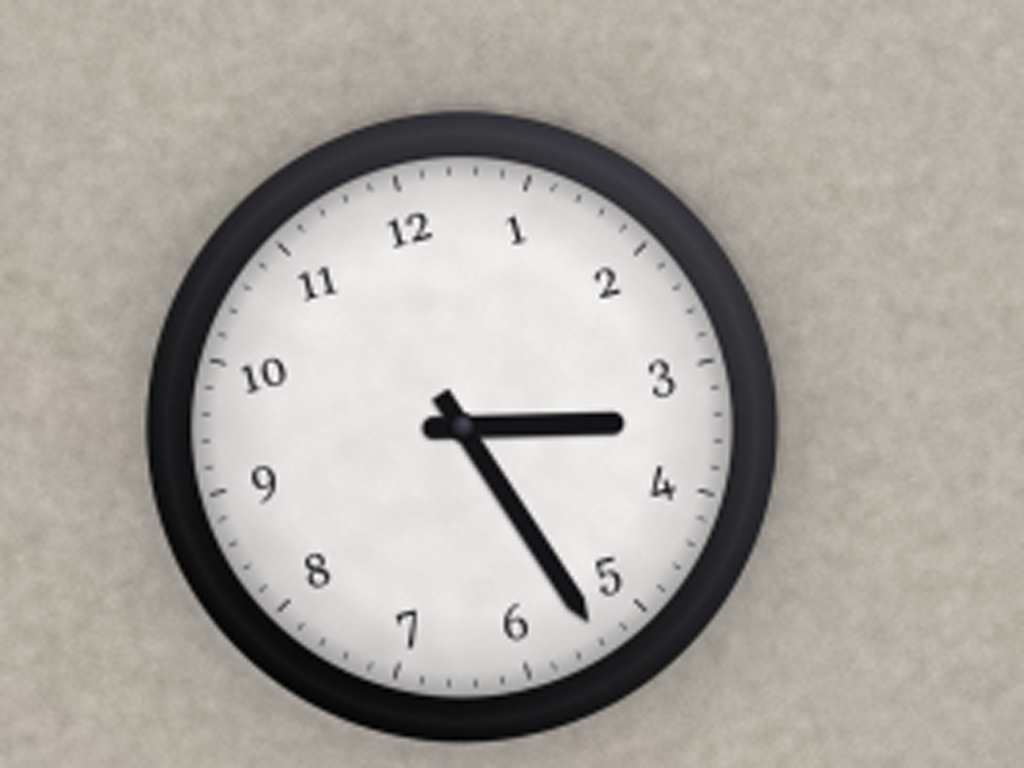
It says 3:27
